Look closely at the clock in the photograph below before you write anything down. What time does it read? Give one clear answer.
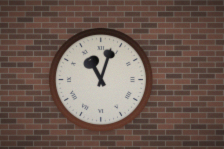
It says 11:03
